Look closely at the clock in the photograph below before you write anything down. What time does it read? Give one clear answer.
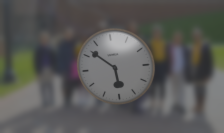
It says 5:52
